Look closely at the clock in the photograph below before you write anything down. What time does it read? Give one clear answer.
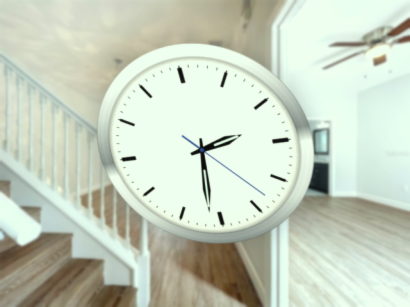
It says 2:31:23
